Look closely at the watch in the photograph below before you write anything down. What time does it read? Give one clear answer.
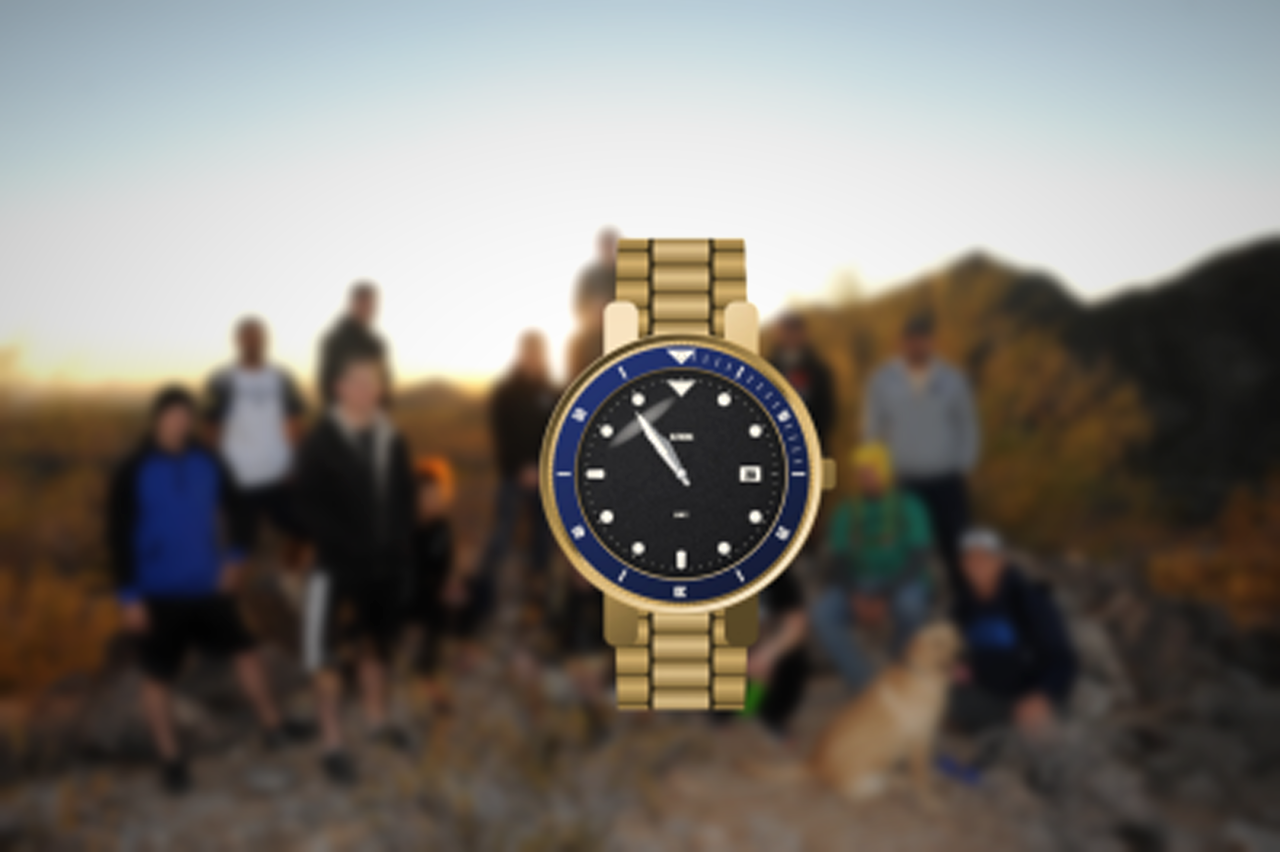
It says 10:54
